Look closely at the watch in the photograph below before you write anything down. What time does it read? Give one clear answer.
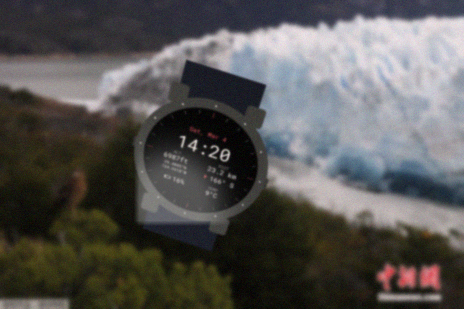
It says 14:20
